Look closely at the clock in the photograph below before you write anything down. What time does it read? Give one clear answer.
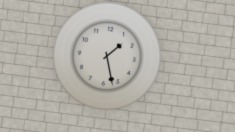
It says 1:27
